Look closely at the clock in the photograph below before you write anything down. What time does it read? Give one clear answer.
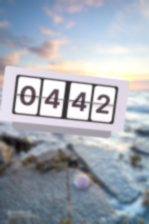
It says 4:42
